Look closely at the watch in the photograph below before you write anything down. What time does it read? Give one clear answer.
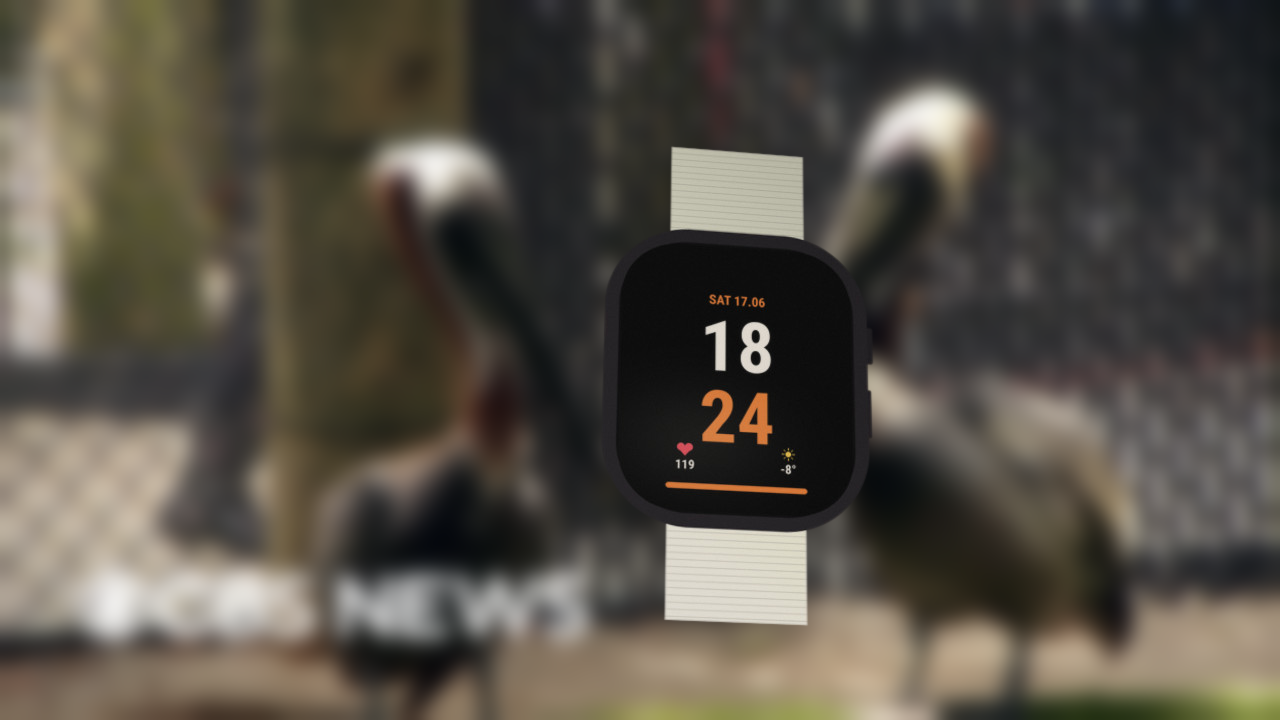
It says 18:24
